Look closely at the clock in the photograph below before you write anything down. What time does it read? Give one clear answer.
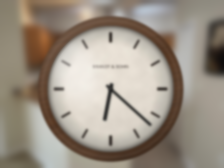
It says 6:22
